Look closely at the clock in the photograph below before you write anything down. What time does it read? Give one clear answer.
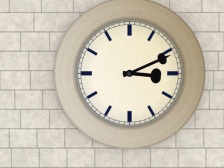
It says 3:11
